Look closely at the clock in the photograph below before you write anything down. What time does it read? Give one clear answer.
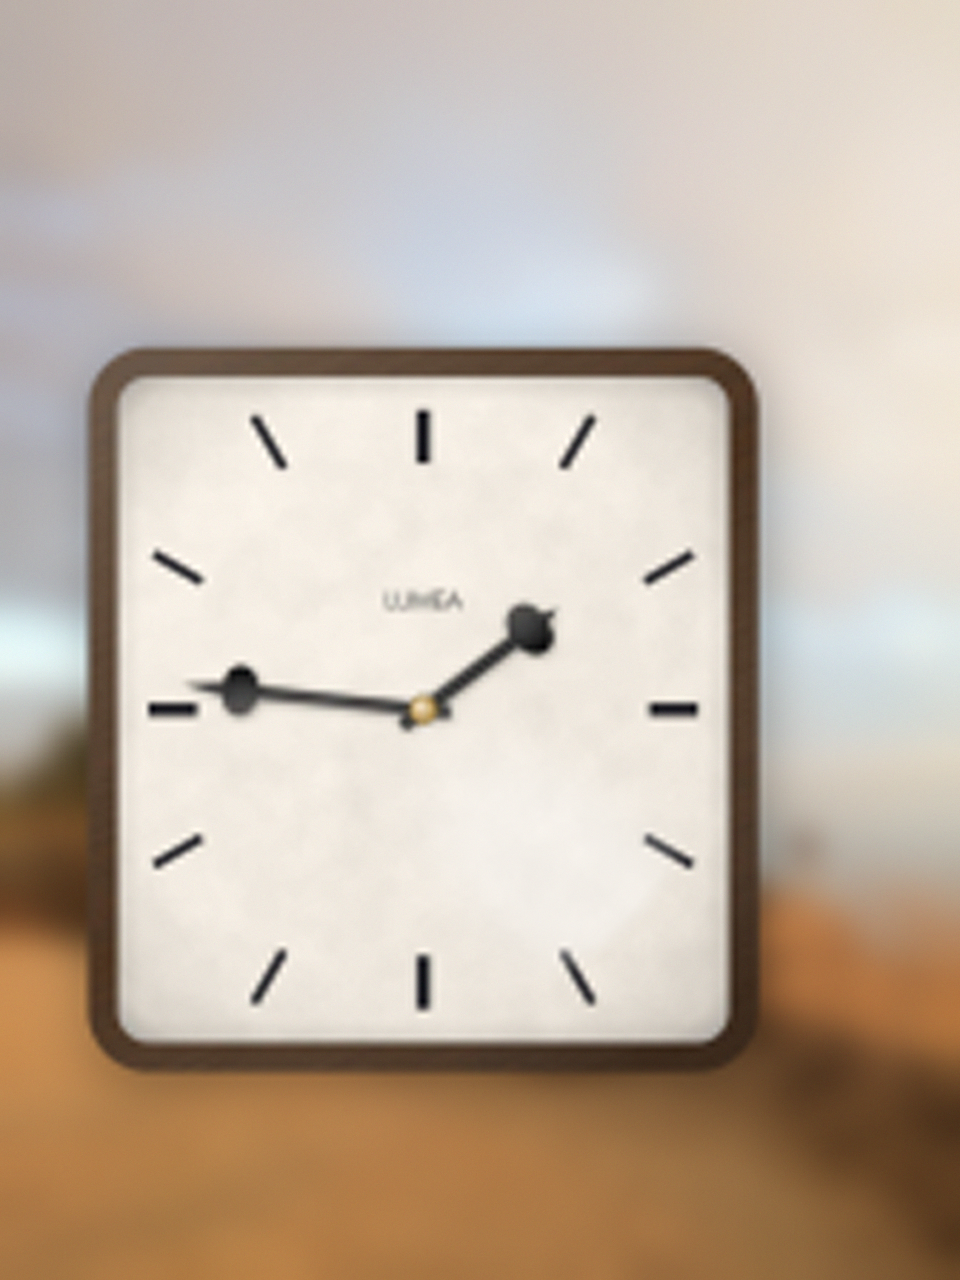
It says 1:46
